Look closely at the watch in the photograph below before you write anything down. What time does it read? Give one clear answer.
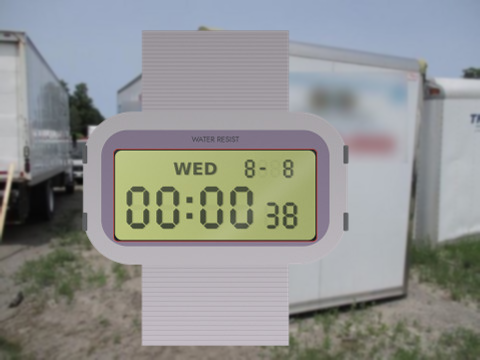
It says 0:00:38
